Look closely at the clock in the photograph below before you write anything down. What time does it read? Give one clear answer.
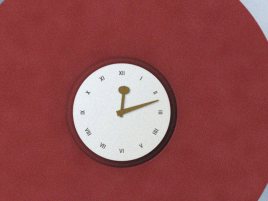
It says 12:12
